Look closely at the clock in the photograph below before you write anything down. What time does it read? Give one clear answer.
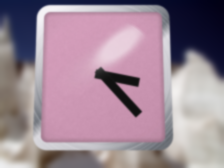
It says 3:23
